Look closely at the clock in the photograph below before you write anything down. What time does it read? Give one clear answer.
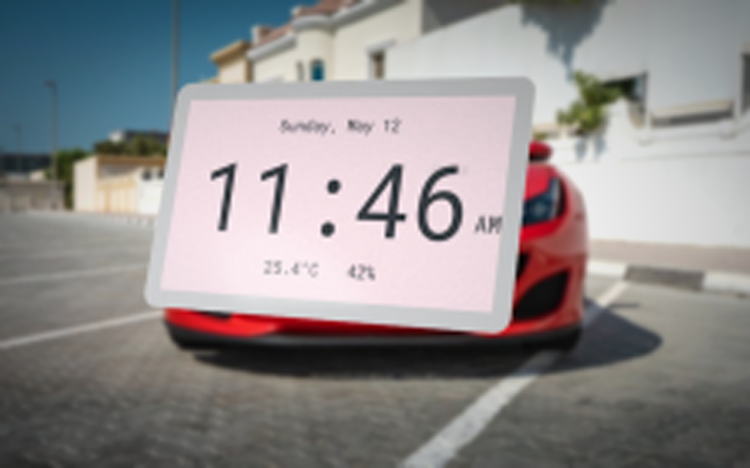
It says 11:46
